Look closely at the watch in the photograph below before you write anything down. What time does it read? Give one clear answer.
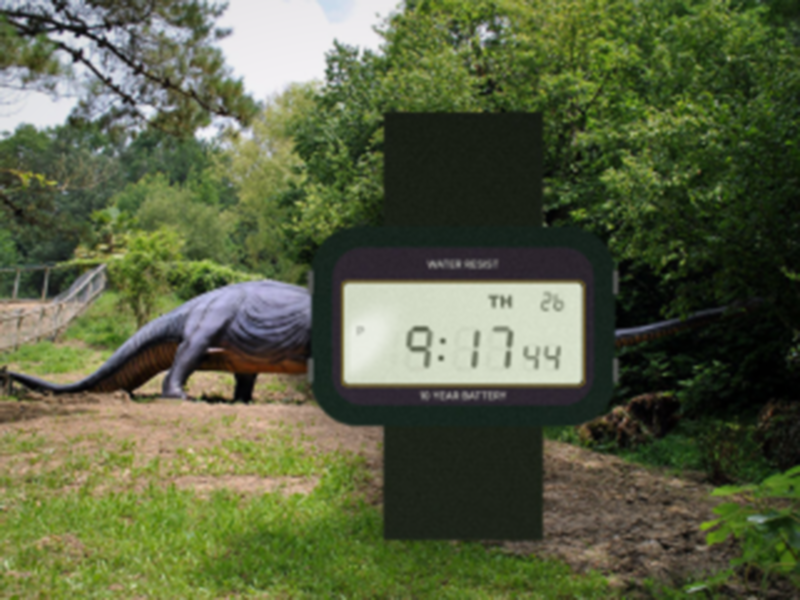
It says 9:17:44
